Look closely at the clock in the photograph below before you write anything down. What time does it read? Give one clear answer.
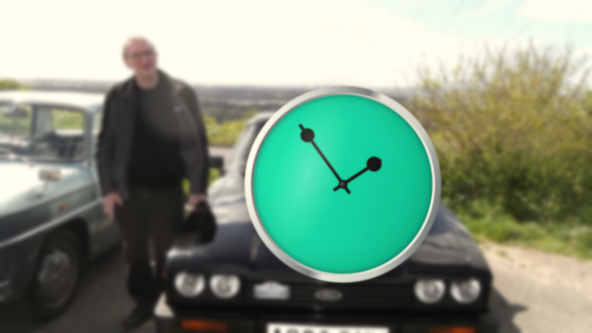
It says 1:54
